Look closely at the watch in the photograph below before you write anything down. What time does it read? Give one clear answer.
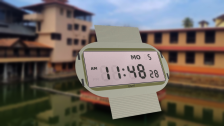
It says 11:48:28
